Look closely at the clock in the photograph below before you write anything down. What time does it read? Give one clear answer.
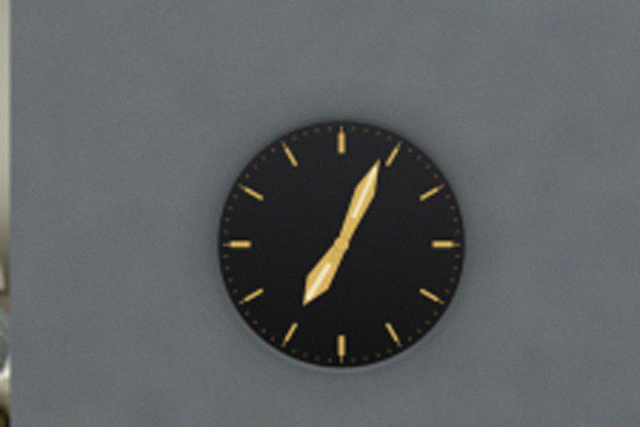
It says 7:04
